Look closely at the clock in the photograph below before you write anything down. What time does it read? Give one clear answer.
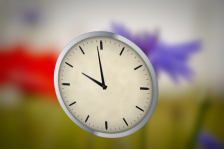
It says 9:59
